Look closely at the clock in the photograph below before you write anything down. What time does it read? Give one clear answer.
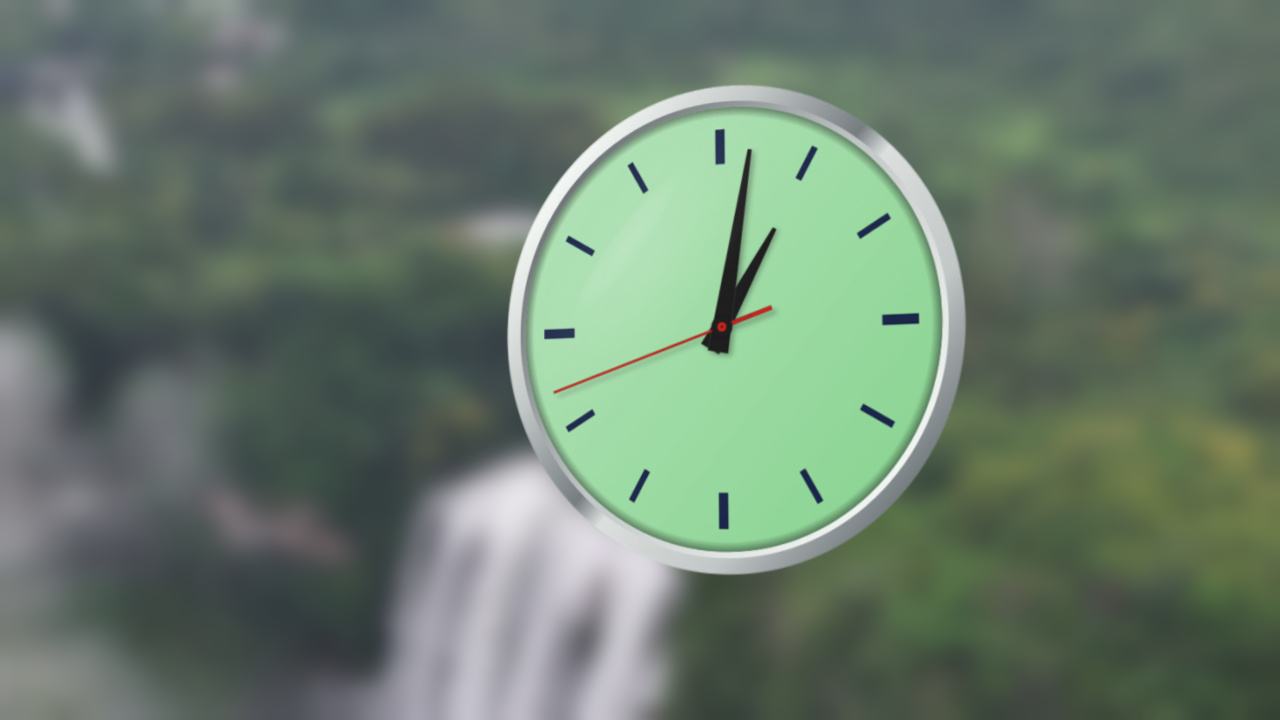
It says 1:01:42
